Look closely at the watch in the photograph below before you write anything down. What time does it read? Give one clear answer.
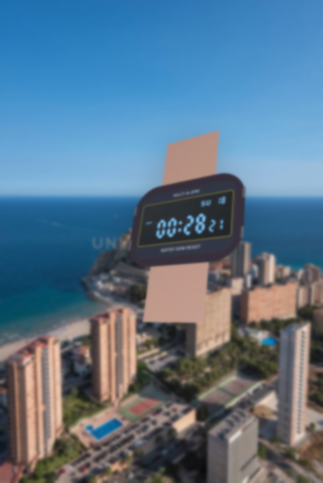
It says 0:28:21
